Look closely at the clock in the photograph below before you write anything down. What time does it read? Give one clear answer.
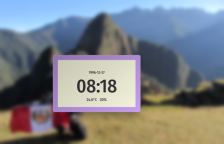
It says 8:18
